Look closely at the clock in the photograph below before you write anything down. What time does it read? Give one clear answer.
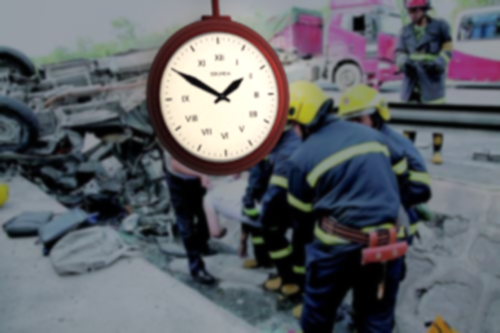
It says 1:50
